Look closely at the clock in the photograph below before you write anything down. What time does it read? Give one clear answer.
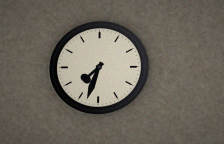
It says 7:33
